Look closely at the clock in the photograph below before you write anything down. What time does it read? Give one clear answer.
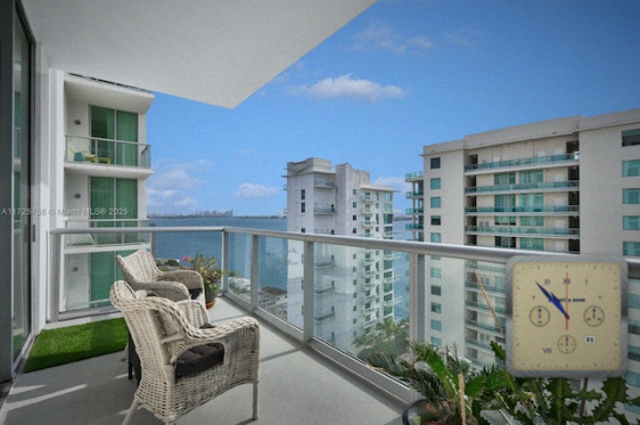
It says 10:53
